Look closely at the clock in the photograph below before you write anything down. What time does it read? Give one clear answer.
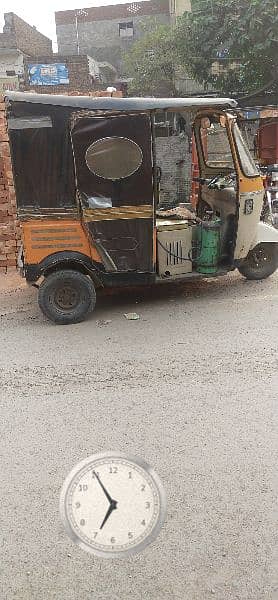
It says 6:55
